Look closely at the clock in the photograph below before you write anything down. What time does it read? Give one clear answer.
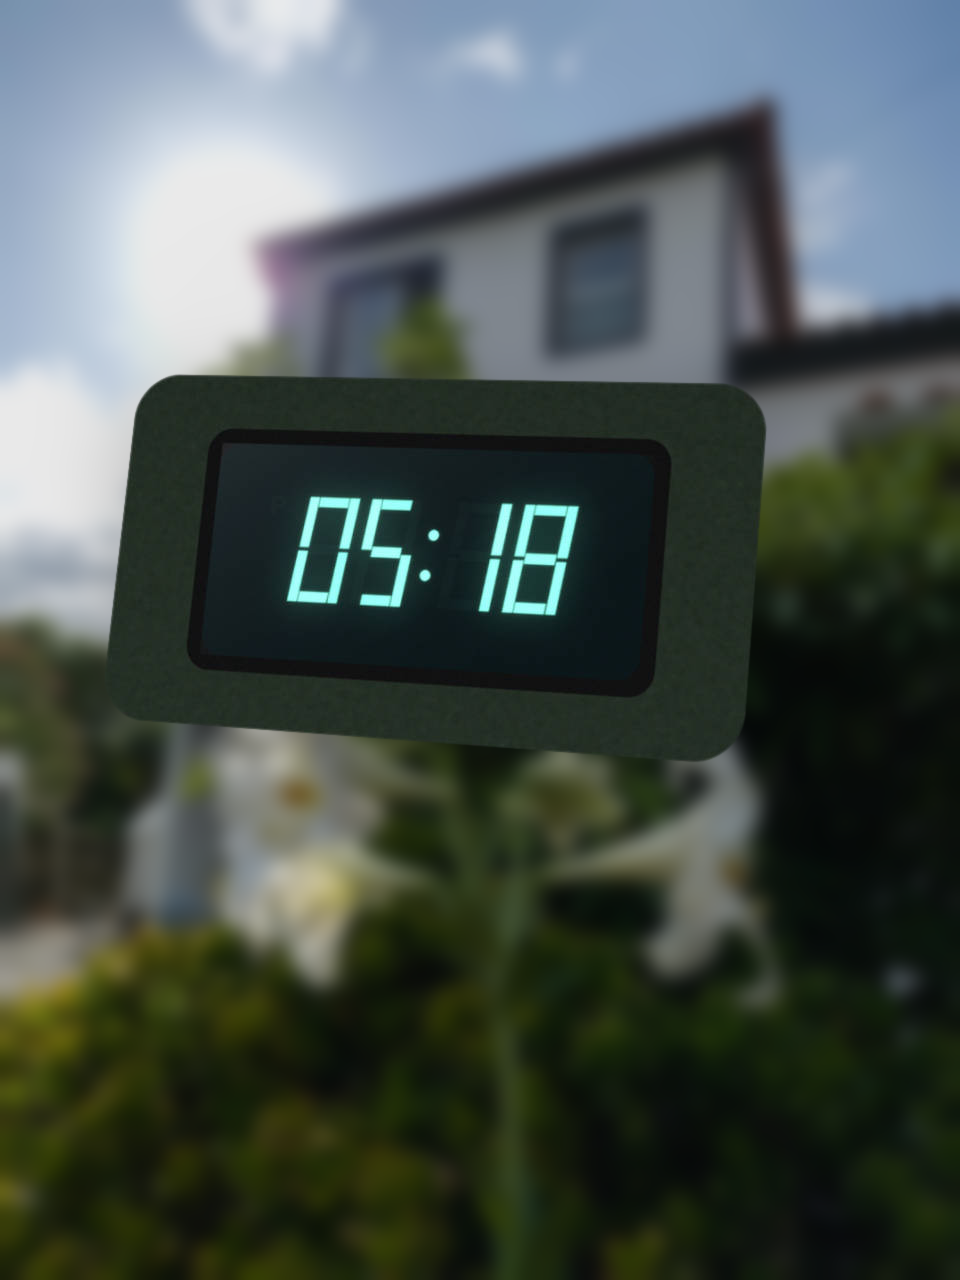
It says 5:18
